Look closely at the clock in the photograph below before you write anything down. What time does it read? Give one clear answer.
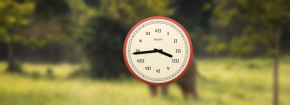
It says 3:44
